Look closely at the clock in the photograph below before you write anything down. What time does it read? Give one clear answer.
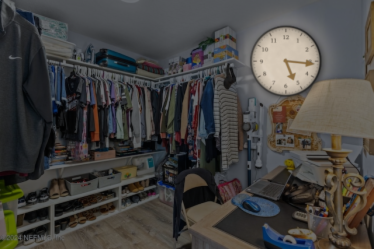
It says 5:16
